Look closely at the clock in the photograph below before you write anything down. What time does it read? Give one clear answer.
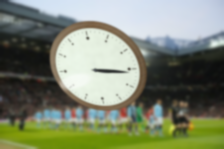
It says 3:16
